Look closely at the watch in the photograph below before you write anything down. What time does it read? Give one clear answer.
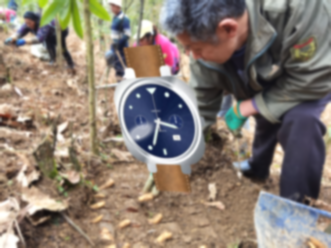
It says 3:34
